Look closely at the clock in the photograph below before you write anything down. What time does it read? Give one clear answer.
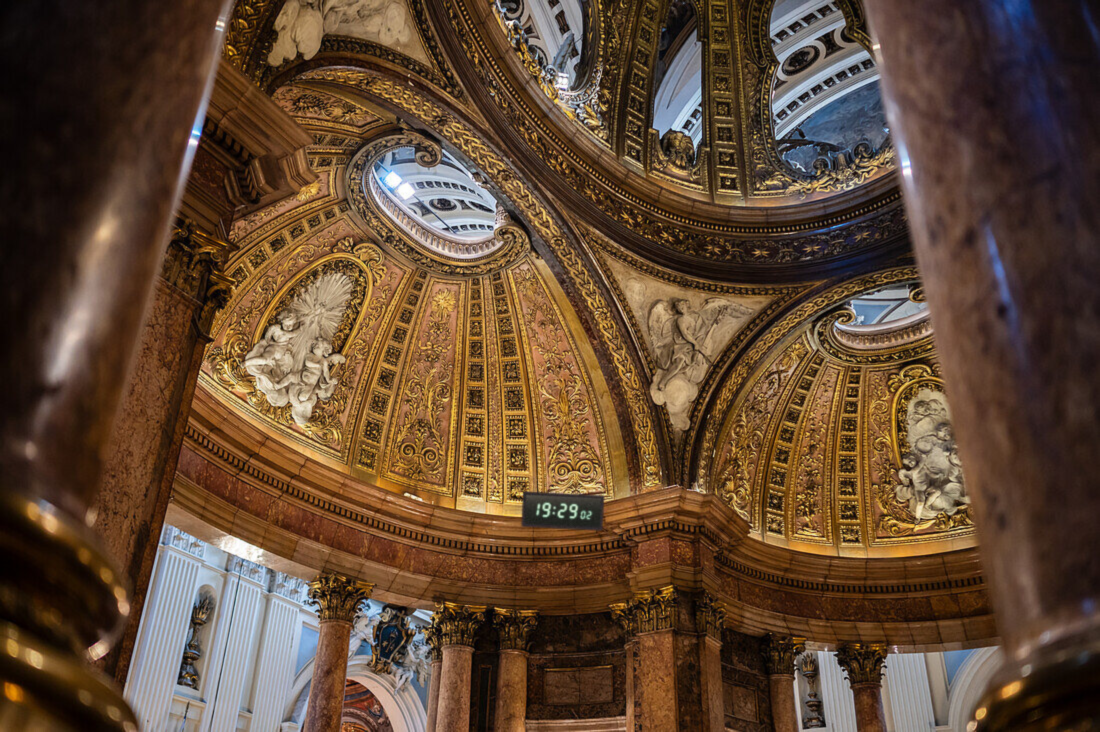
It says 19:29
